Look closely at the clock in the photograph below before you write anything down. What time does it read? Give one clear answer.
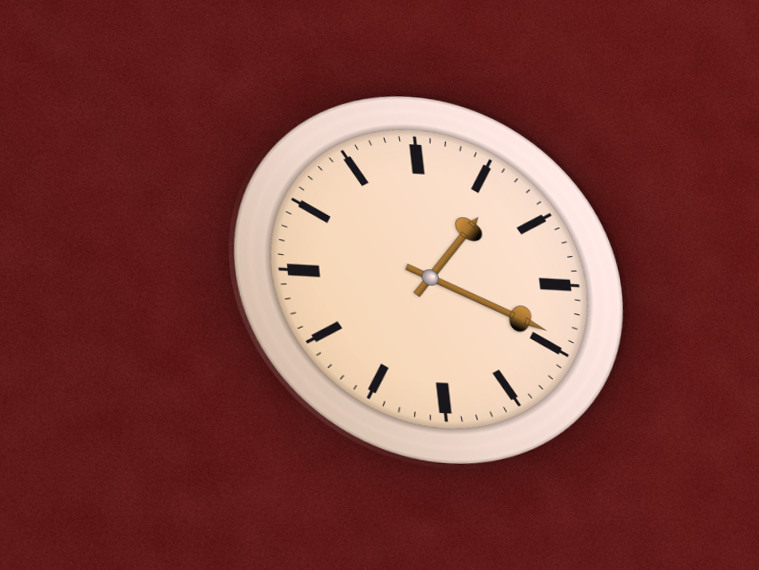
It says 1:19
